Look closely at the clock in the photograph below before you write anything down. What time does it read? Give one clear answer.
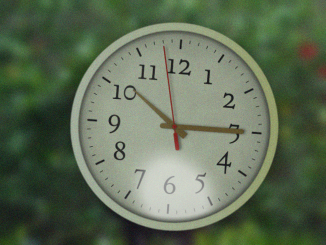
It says 10:14:58
